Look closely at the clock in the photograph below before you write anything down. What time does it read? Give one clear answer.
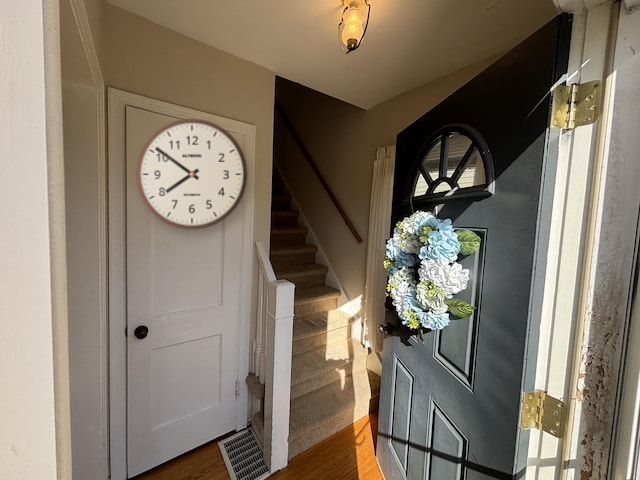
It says 7:51
